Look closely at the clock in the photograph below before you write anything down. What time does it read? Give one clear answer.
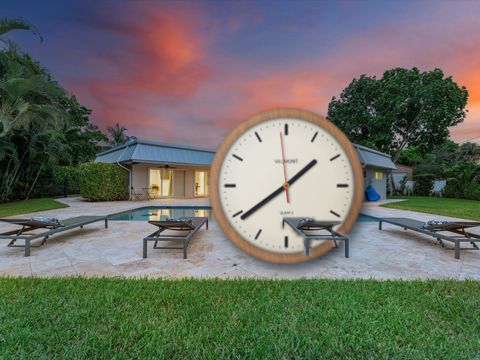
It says 1:38:59
